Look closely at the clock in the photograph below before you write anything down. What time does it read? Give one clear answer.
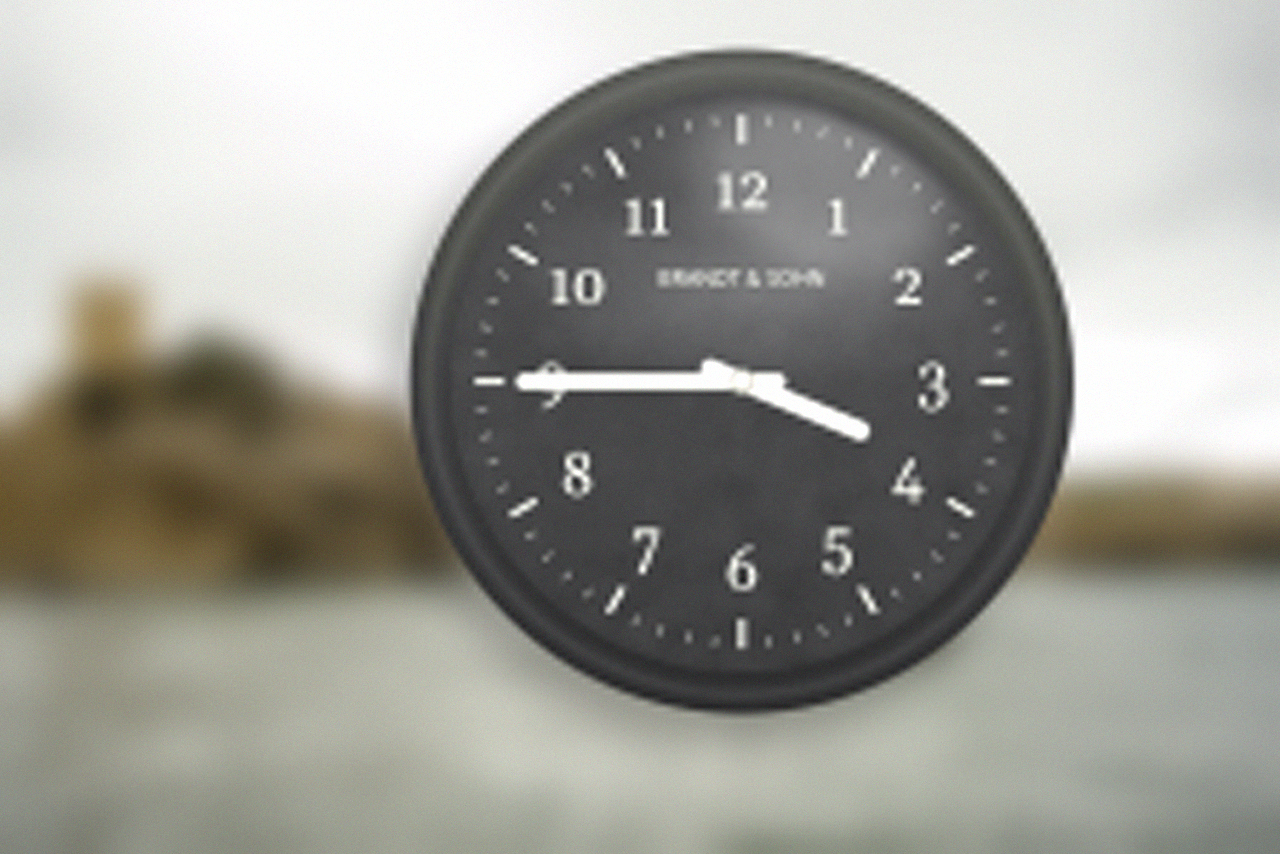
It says 3:45
